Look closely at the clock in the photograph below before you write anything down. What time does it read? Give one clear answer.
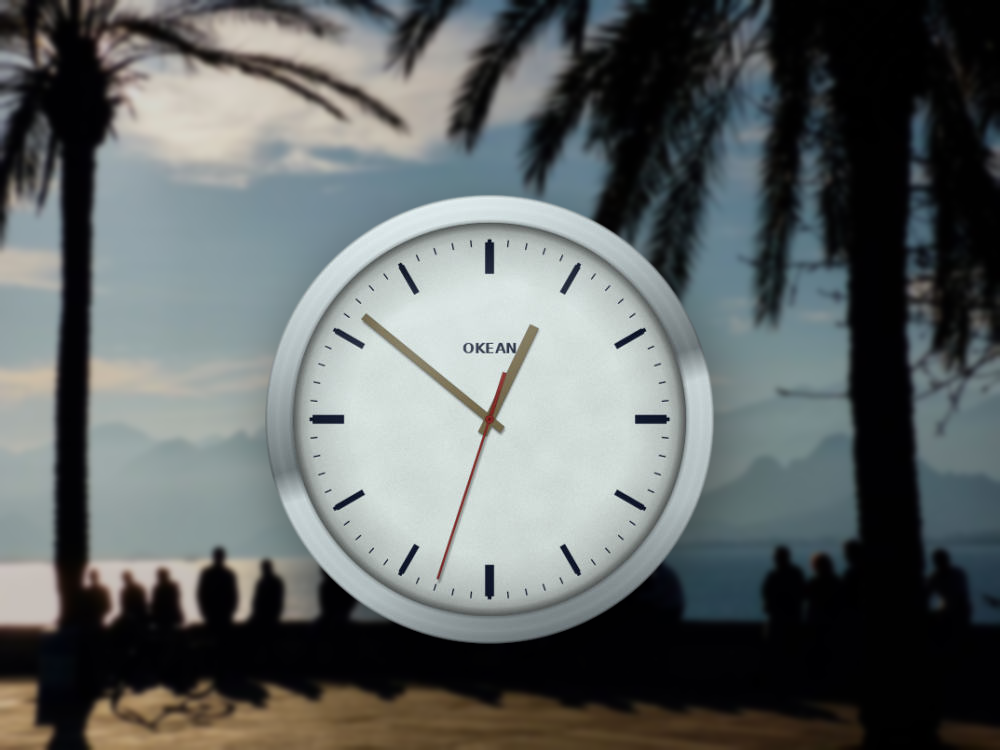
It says 12:51:33
